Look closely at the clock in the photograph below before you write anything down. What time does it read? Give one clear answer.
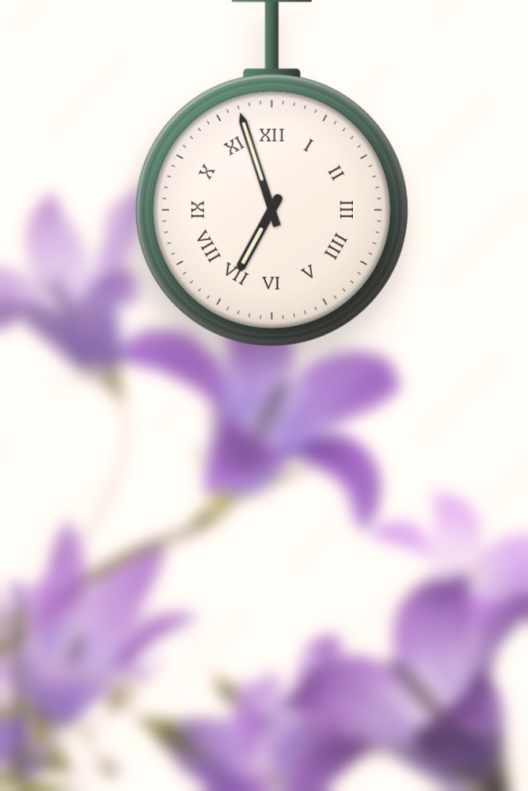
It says 6:57
